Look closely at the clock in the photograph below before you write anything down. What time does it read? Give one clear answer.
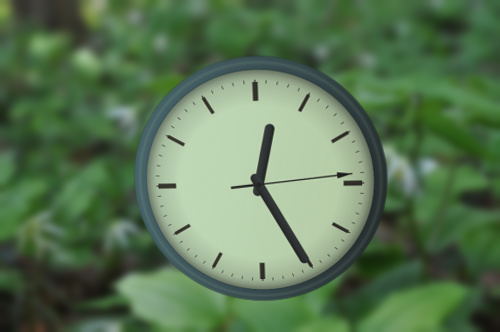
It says 12:25:14
